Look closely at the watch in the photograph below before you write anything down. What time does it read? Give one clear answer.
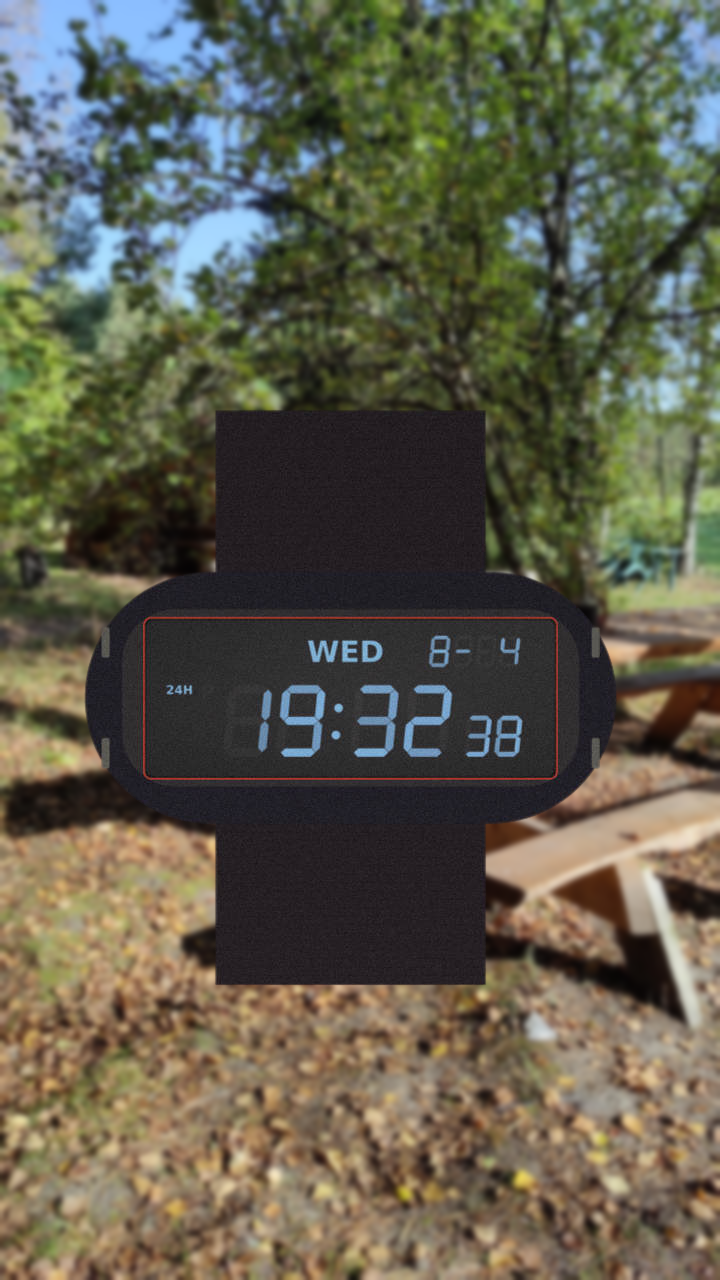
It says 19:32:38
